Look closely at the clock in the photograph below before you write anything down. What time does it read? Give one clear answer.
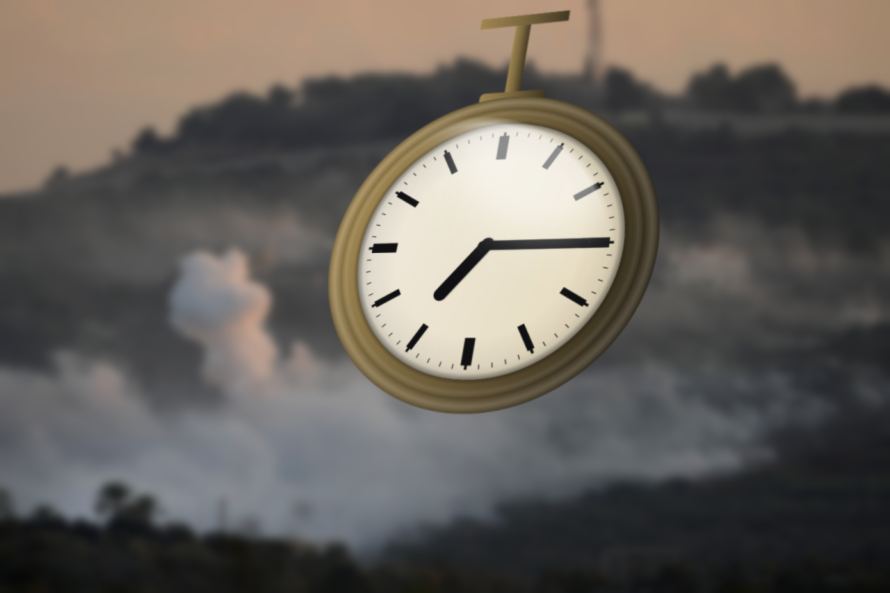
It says 7:15
